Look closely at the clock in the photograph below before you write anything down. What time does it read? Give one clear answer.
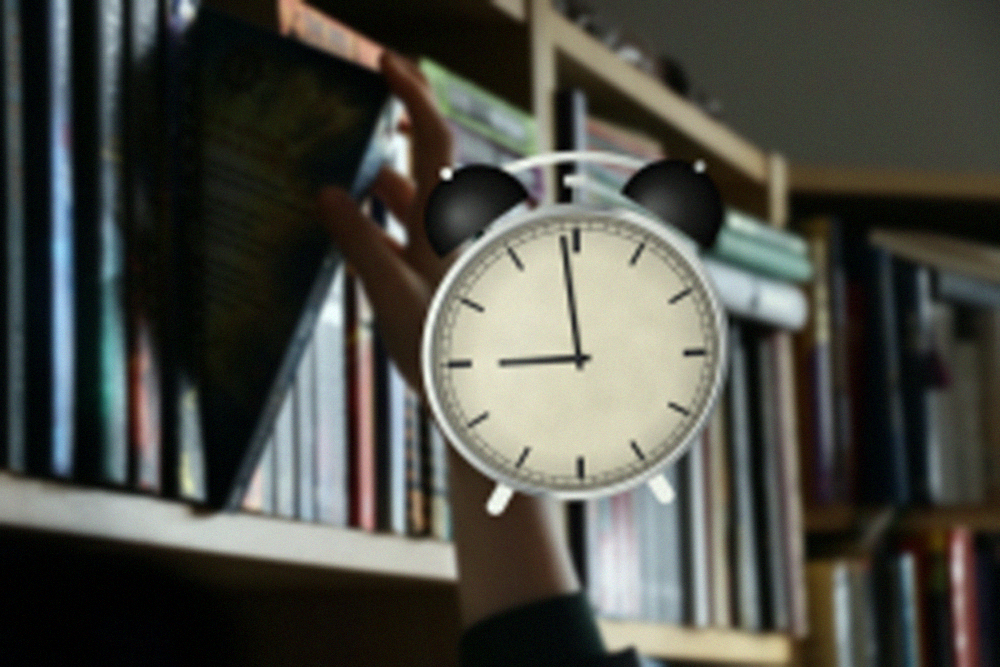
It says 8:59
